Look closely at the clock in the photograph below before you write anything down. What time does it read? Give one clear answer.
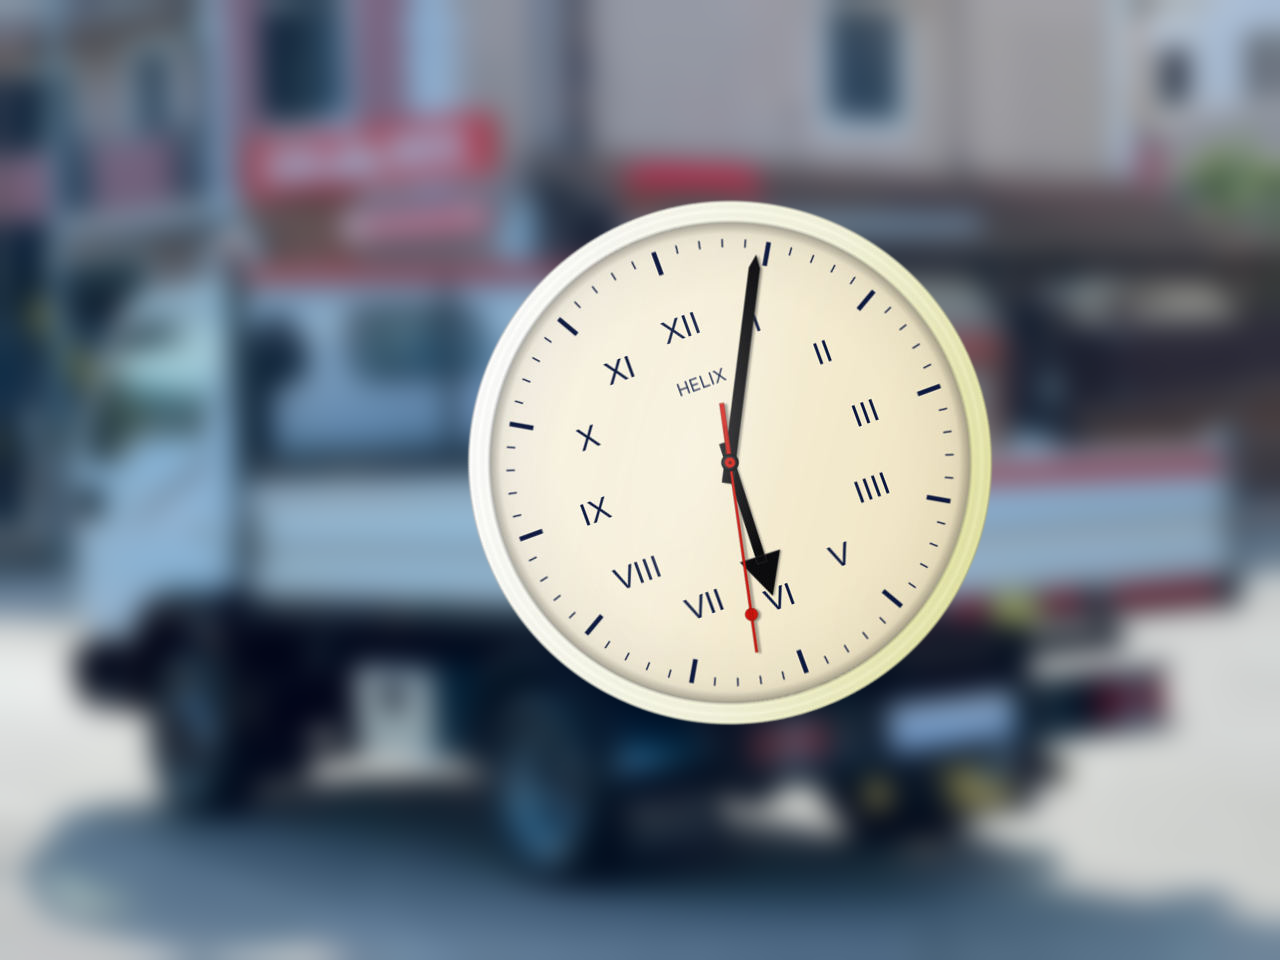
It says 6:04:32
